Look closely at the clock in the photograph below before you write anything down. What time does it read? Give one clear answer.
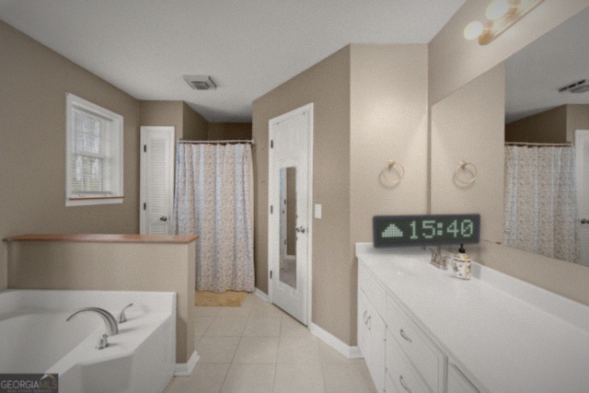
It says 15:40
